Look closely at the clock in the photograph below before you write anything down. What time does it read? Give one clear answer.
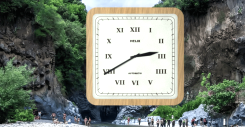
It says 2:40
